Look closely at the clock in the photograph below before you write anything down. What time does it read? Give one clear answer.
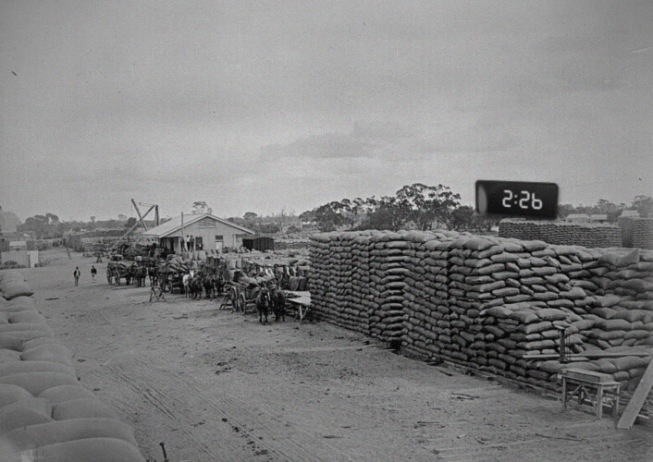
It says 2:26
